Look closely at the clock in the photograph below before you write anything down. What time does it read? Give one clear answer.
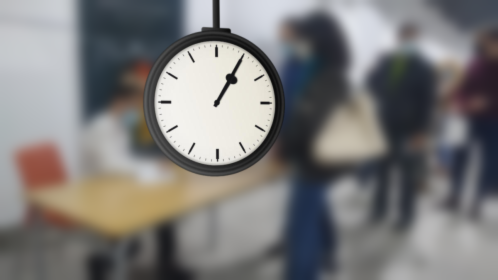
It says 1:05
